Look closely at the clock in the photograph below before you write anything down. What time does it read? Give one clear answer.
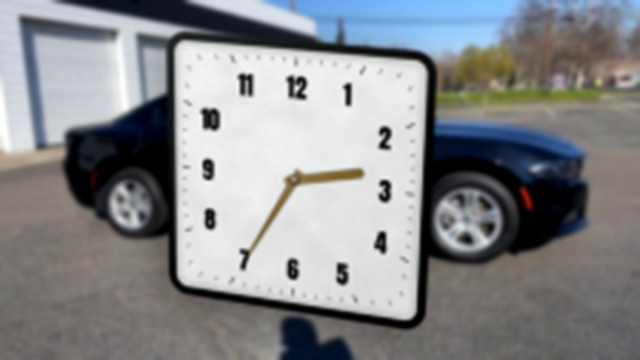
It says 2:35
